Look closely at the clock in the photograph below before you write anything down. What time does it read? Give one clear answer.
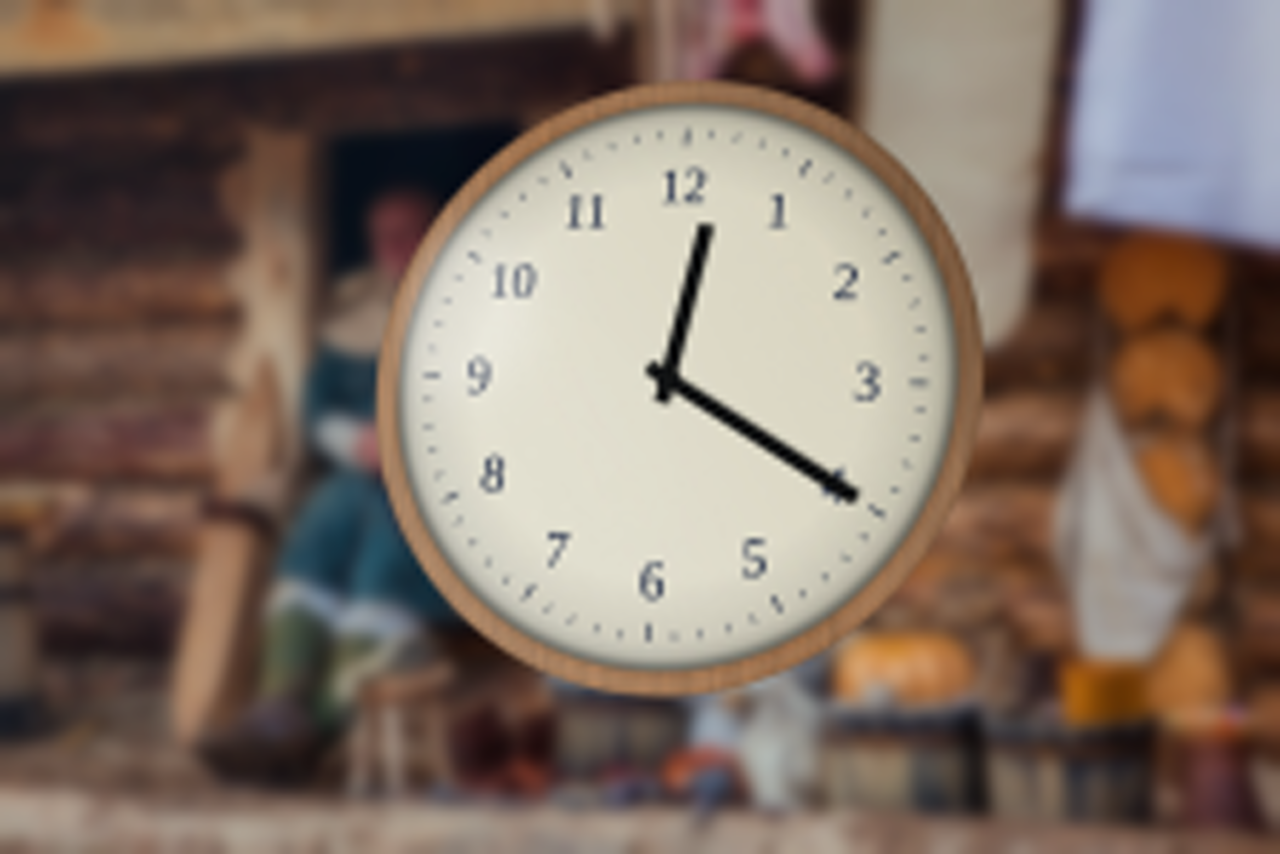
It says 12:20
